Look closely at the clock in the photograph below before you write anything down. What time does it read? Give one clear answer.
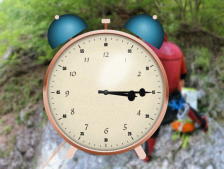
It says 3:15
